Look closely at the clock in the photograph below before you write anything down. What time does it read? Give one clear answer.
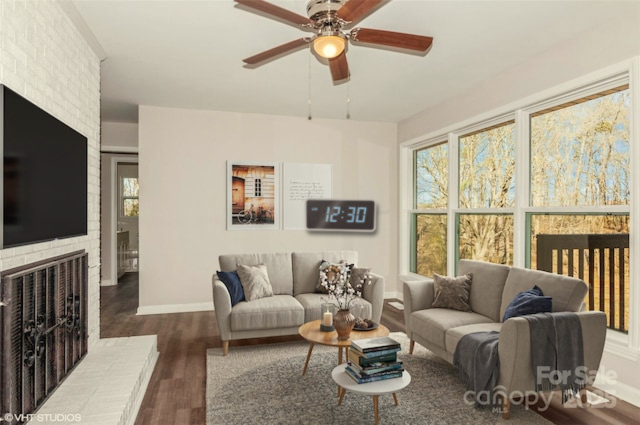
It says 12:30
